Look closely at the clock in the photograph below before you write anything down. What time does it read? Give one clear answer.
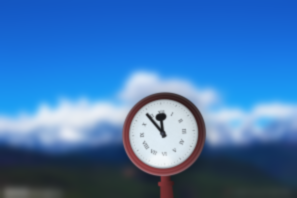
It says 11:54
